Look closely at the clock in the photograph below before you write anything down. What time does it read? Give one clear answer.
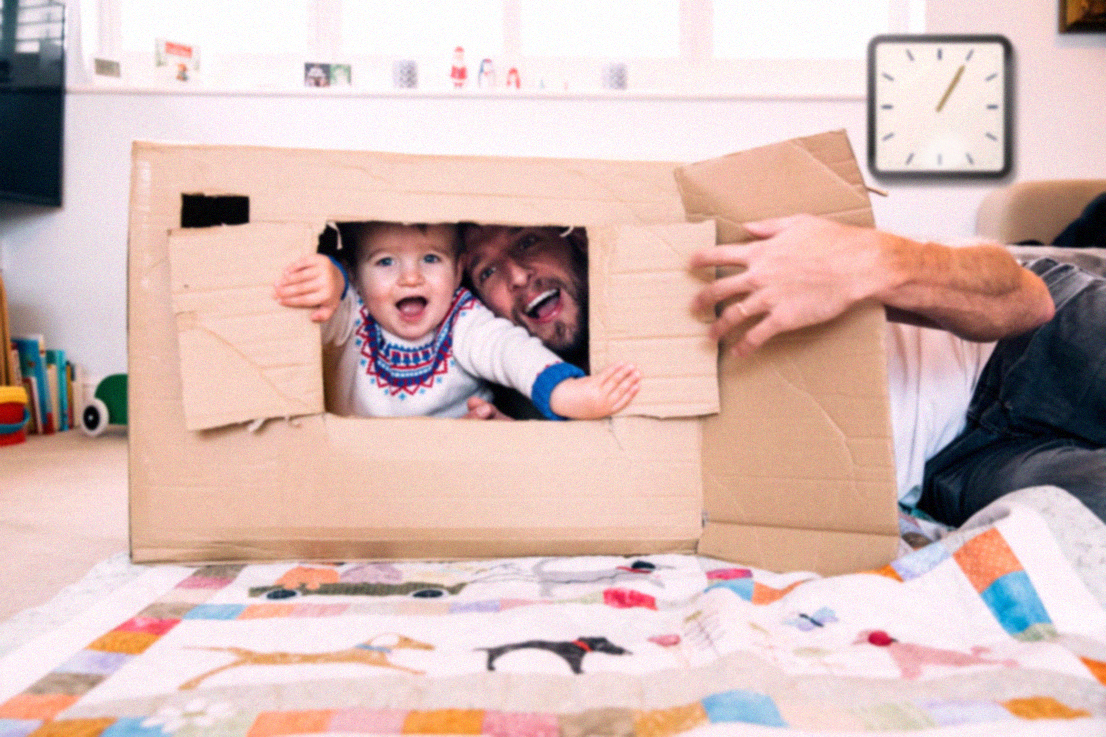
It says 1:05
